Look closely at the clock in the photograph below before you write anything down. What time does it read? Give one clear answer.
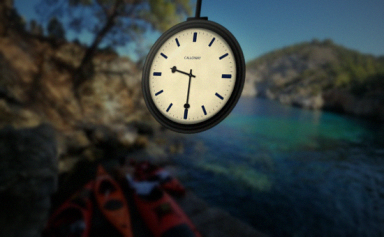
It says 9:30
